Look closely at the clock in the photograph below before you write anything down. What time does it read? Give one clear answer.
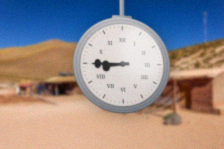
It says 8:45
